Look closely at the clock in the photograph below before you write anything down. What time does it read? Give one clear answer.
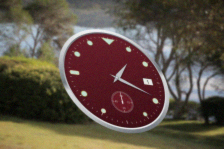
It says 1:19
